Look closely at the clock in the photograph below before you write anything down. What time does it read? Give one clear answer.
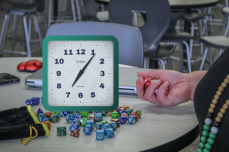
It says 7:06
